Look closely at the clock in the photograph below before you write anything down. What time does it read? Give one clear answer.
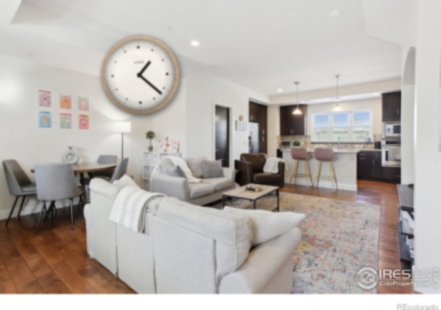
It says 1:22
